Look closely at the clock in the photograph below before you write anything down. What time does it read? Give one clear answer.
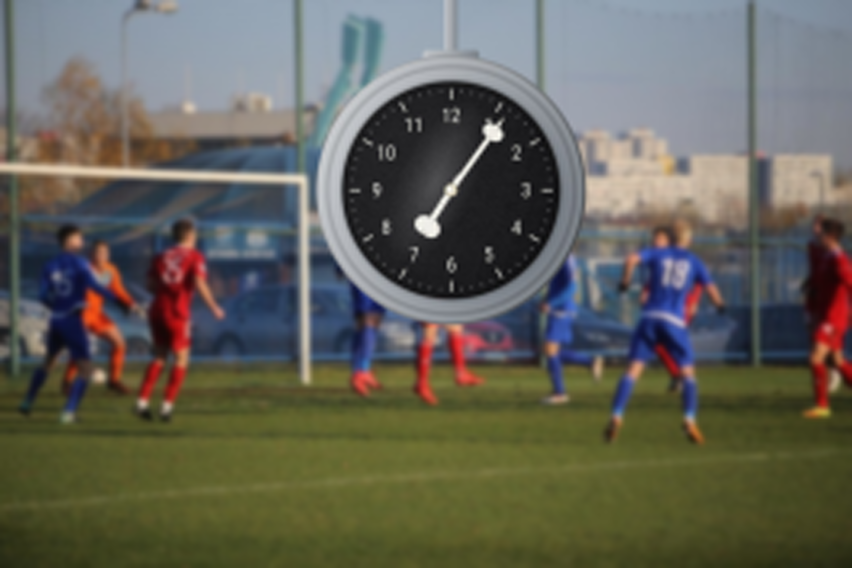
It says 7:06
